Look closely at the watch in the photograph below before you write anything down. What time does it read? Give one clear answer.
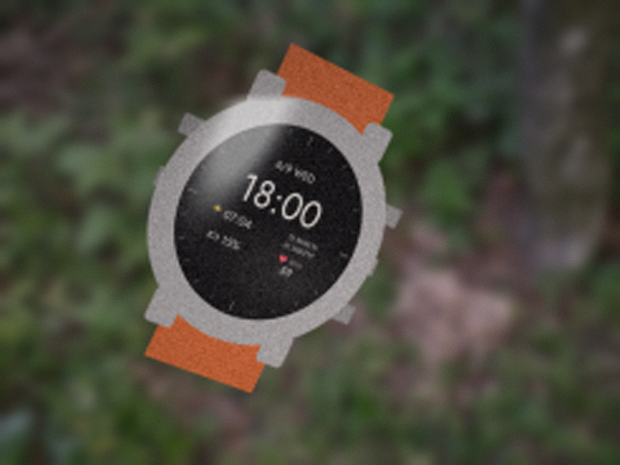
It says 18:00
